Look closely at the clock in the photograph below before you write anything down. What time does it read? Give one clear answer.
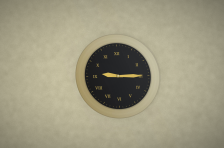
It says 9:15
